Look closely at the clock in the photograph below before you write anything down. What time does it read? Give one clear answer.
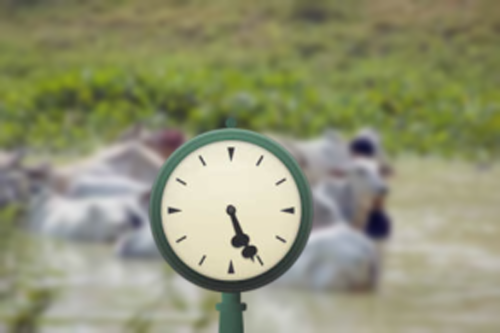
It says 5:26
